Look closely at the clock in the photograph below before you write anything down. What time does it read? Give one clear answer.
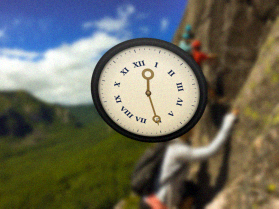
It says 12:30
